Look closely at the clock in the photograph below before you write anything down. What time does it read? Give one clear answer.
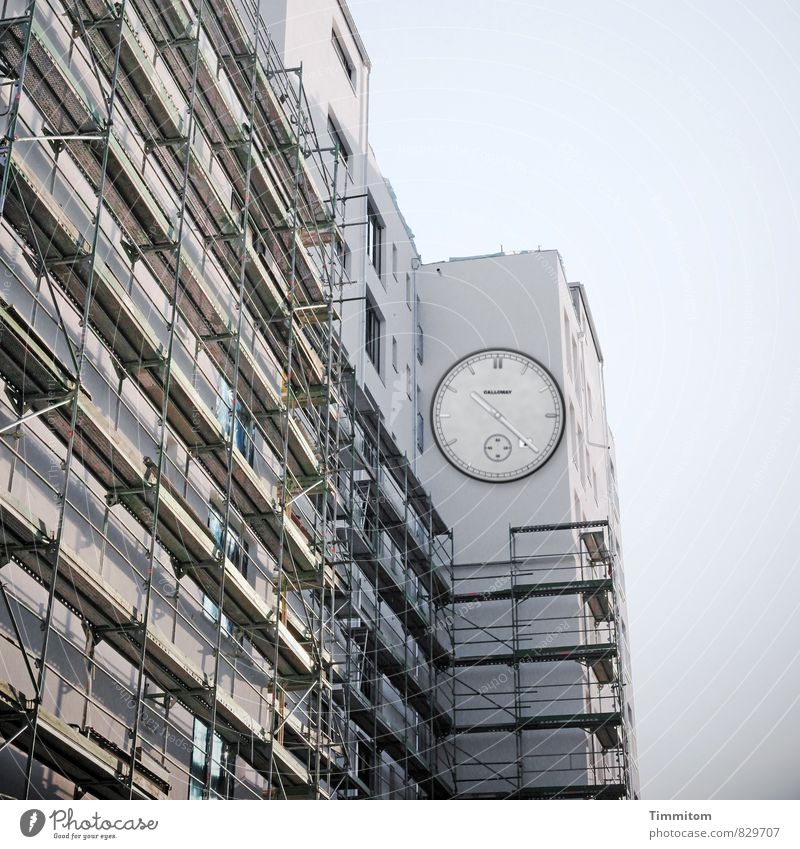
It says 10:22
